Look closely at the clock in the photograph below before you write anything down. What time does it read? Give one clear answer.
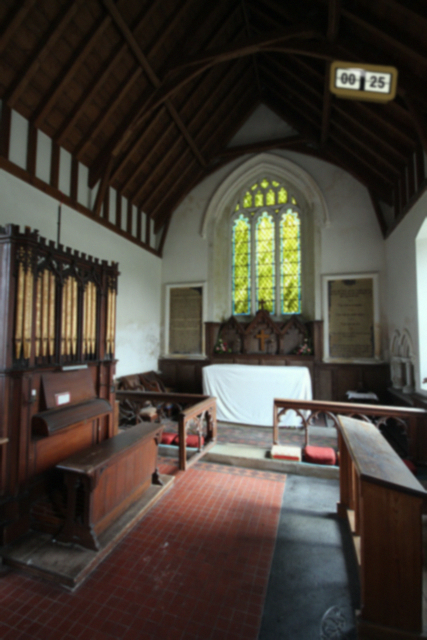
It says 0:25
